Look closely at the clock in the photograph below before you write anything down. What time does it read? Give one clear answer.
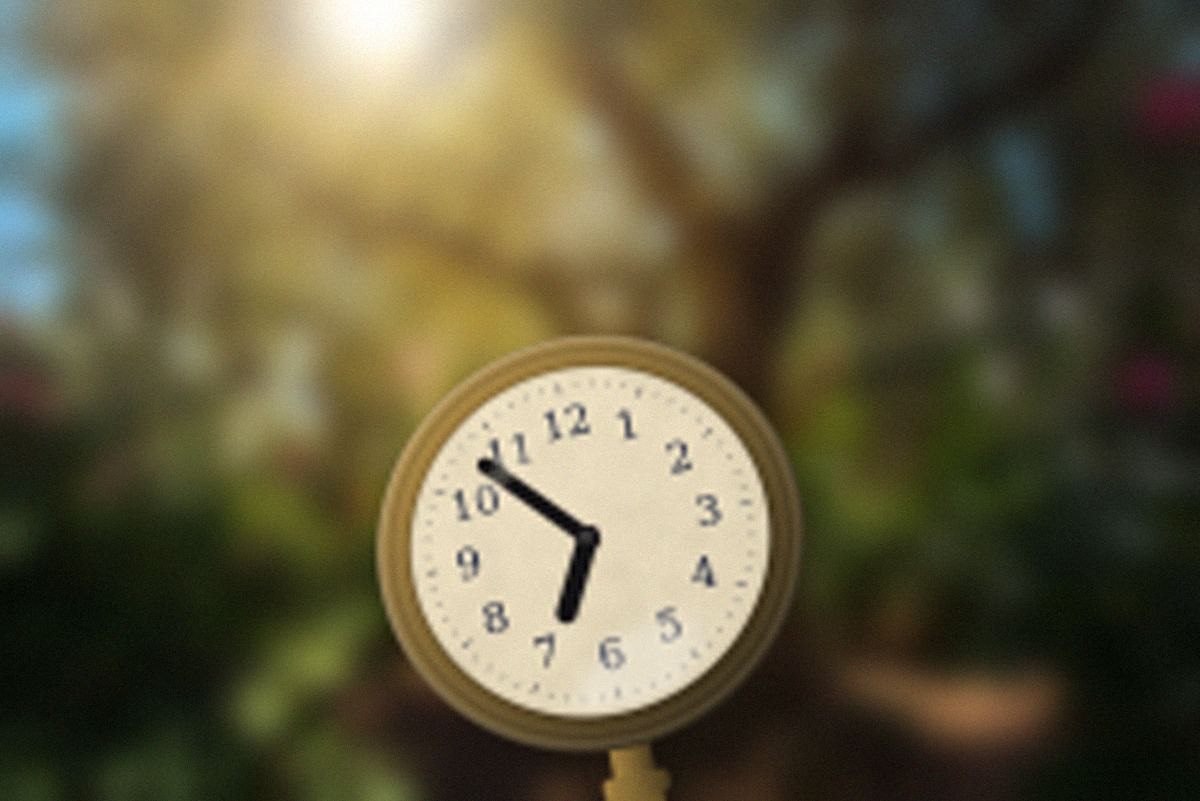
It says 6:53
